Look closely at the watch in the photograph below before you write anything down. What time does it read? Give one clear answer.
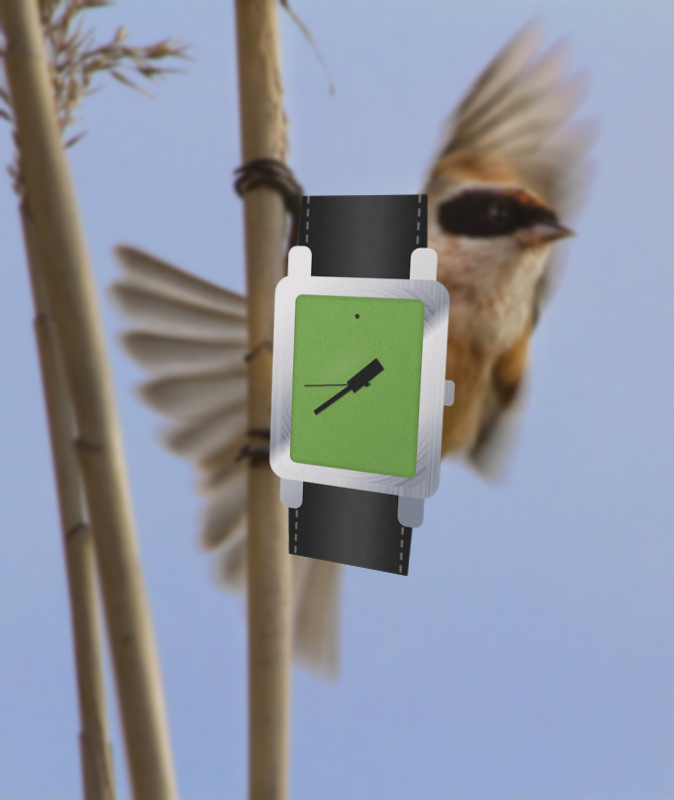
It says 1:38:44
